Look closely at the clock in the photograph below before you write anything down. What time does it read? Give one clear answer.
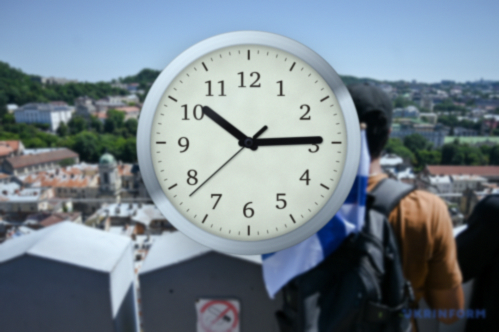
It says 10:14:38
